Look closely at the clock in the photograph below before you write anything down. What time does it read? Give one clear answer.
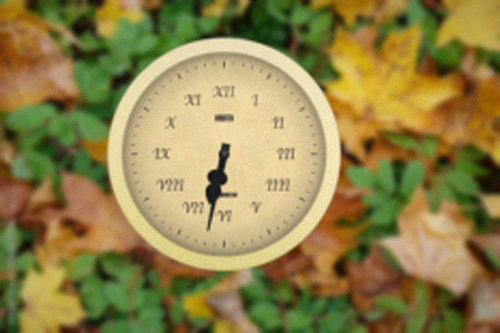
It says 6:32
